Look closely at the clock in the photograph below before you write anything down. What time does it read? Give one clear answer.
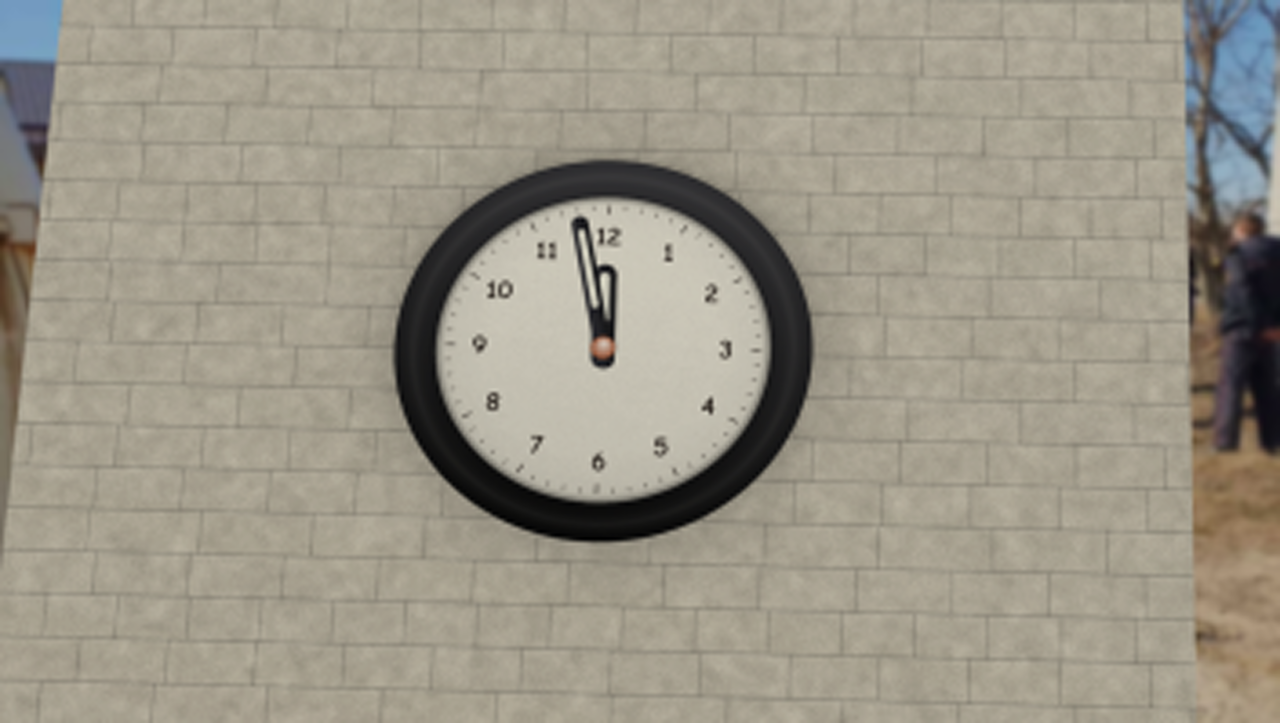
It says 11:58
